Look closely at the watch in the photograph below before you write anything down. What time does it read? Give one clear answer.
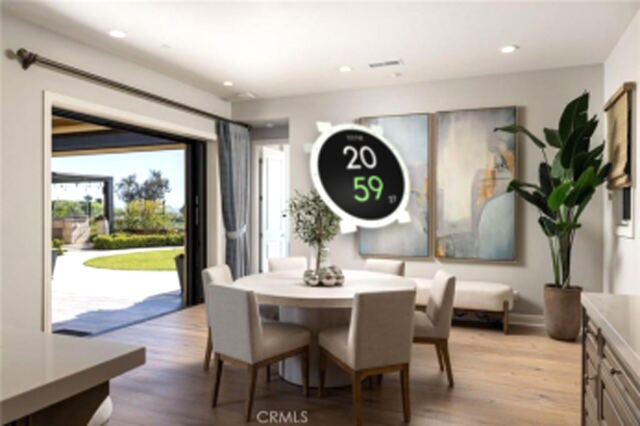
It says 20:59
